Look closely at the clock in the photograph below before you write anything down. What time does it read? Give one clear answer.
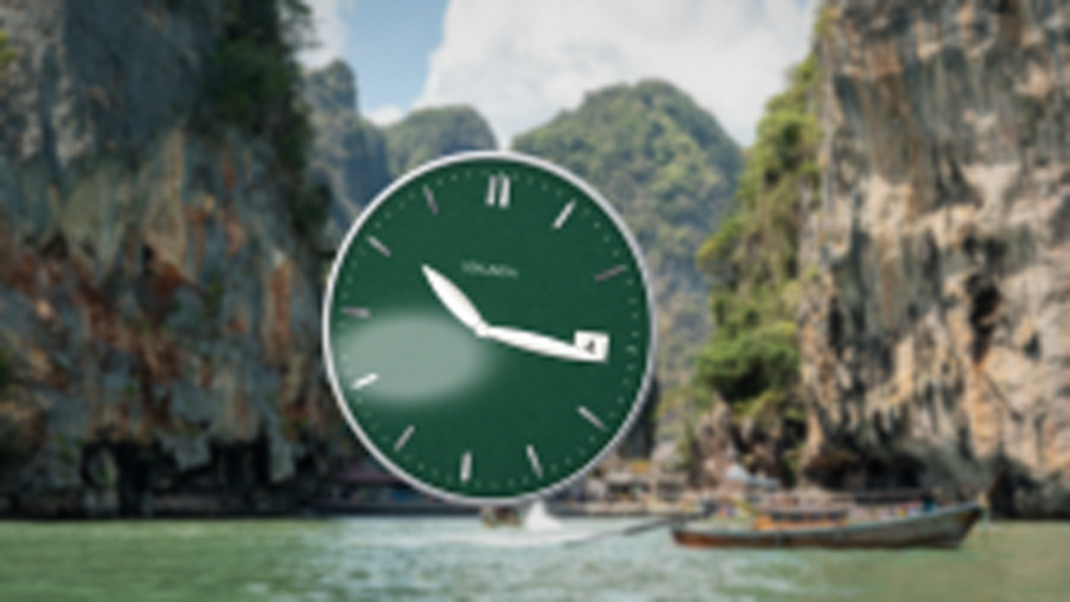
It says 10:16
